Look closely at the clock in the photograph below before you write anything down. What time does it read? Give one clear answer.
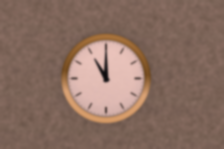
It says 11:00
